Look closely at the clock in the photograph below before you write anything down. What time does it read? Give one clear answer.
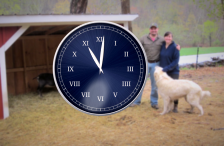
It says 11:01
